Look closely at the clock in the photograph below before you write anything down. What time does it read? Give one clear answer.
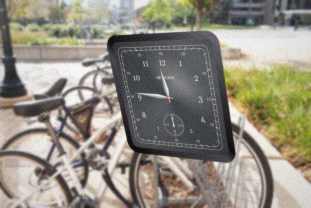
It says 11:46
